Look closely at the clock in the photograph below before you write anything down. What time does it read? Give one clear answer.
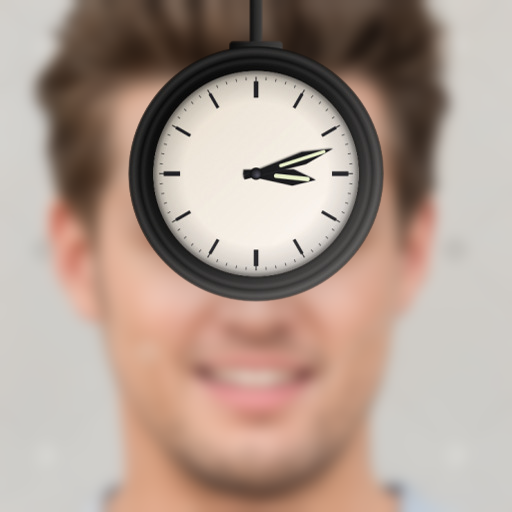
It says 3:12
